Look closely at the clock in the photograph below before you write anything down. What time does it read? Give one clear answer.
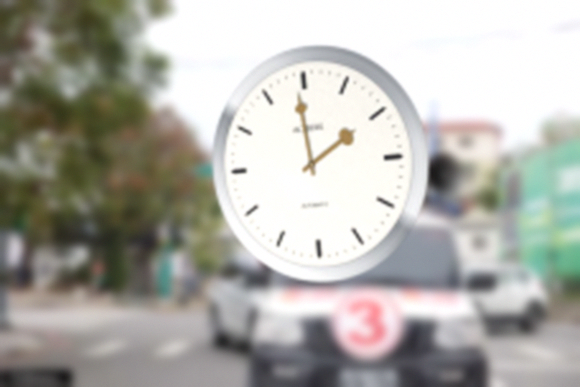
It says 1:59
